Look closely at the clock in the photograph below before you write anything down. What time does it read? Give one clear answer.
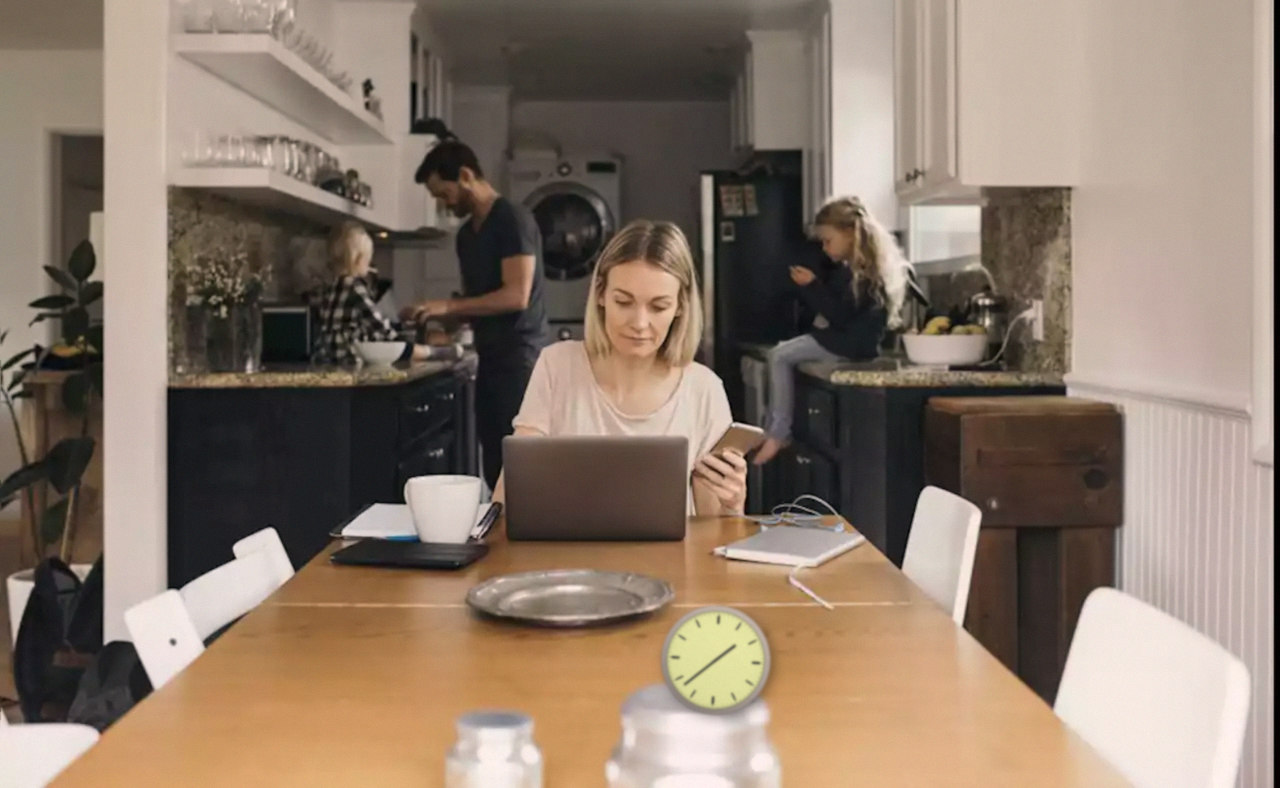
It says 1:38
